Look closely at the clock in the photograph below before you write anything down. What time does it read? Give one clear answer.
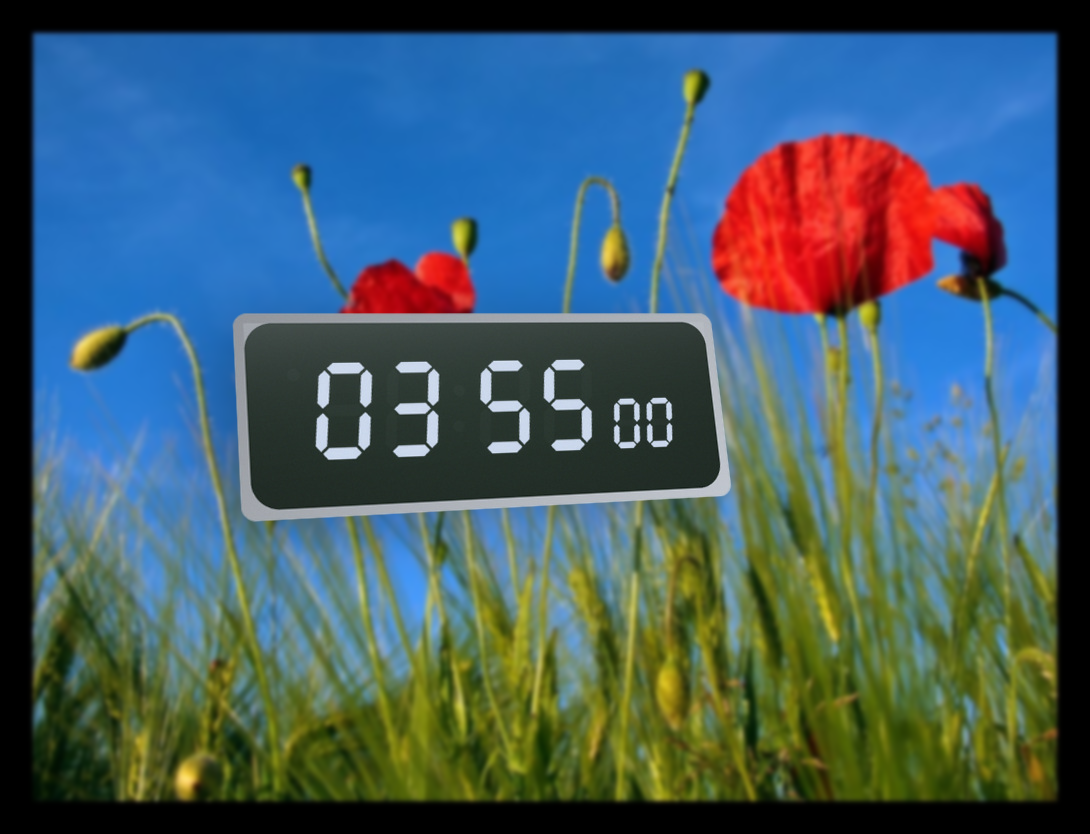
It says 3:55:00
